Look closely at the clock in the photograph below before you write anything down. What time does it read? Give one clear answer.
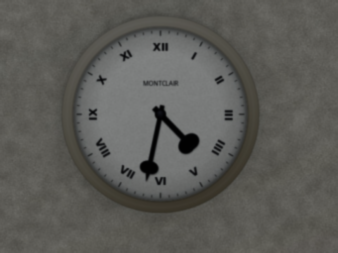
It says 4:32
